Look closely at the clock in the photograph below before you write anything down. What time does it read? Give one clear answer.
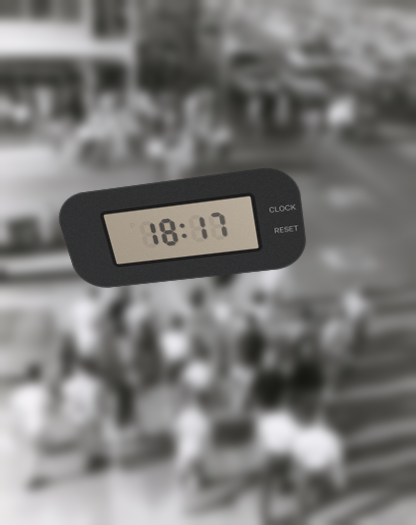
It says 18:17
